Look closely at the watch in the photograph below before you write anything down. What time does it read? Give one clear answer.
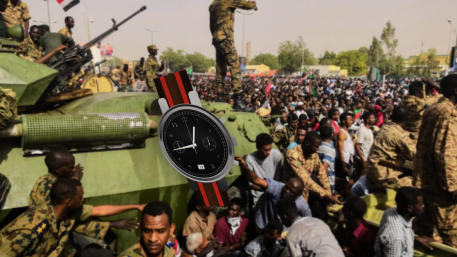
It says 12:44
